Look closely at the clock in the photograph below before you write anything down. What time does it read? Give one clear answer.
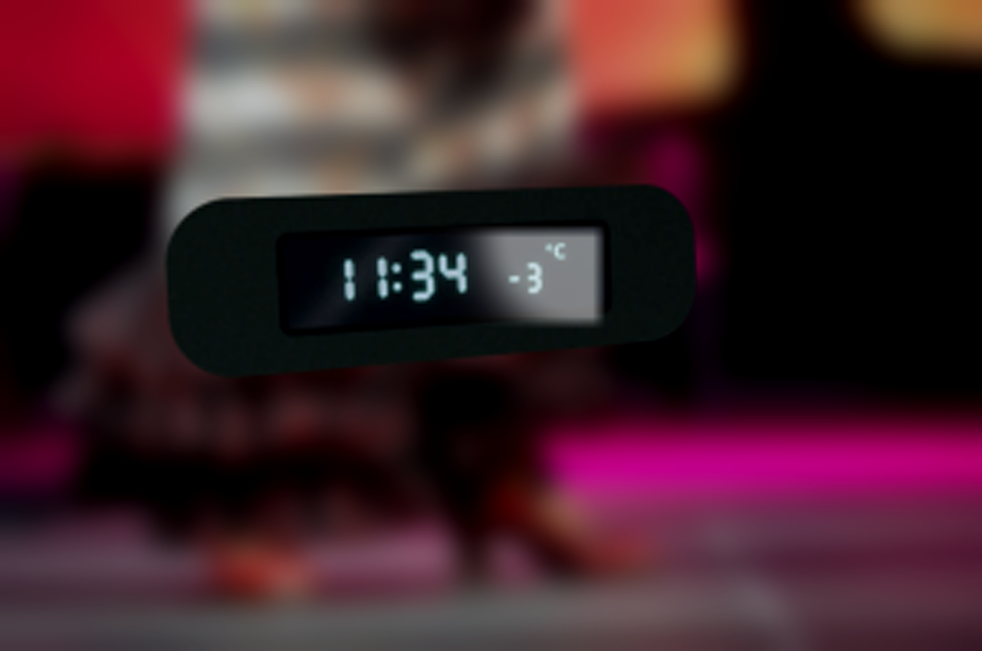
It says 11:34
